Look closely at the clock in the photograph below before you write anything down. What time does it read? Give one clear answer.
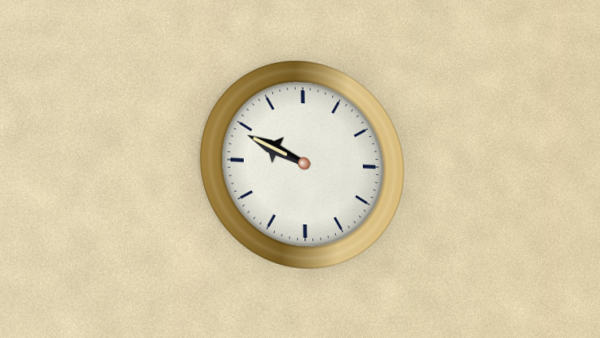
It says 9:49
